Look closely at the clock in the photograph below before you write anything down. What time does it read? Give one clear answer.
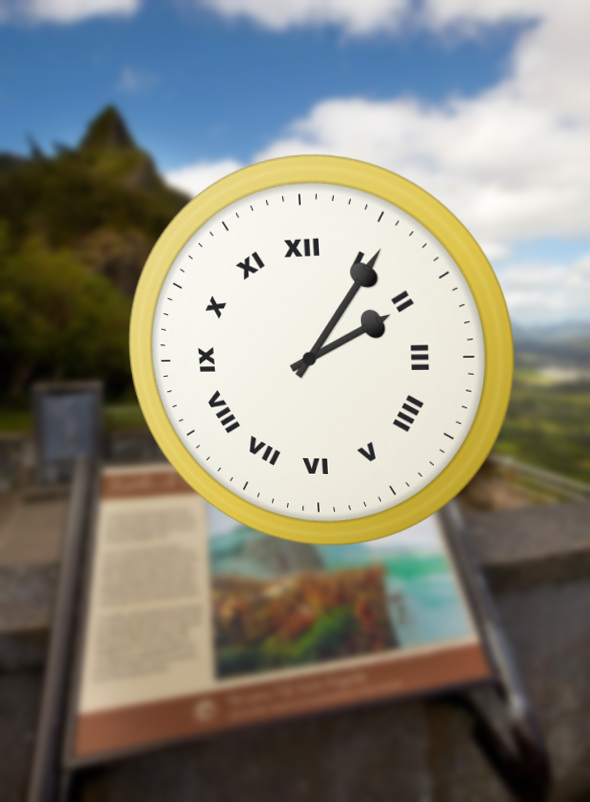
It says 2:06
